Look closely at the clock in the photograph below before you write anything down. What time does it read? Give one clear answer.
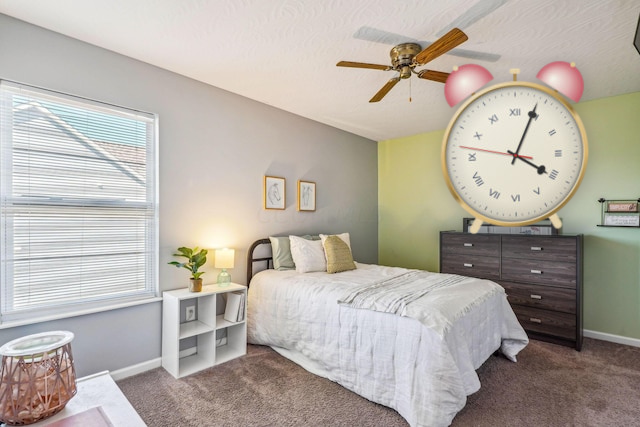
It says 4:03:47
